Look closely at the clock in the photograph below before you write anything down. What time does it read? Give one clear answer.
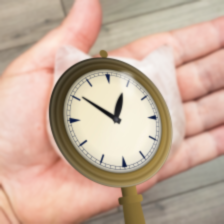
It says 12:51
